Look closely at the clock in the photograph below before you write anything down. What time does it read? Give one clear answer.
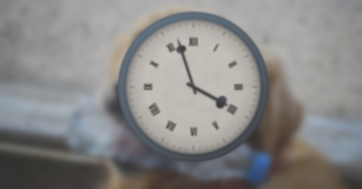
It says 3:57
